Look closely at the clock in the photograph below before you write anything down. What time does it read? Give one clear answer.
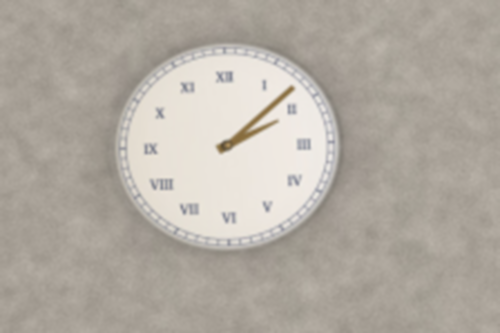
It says 2:08
